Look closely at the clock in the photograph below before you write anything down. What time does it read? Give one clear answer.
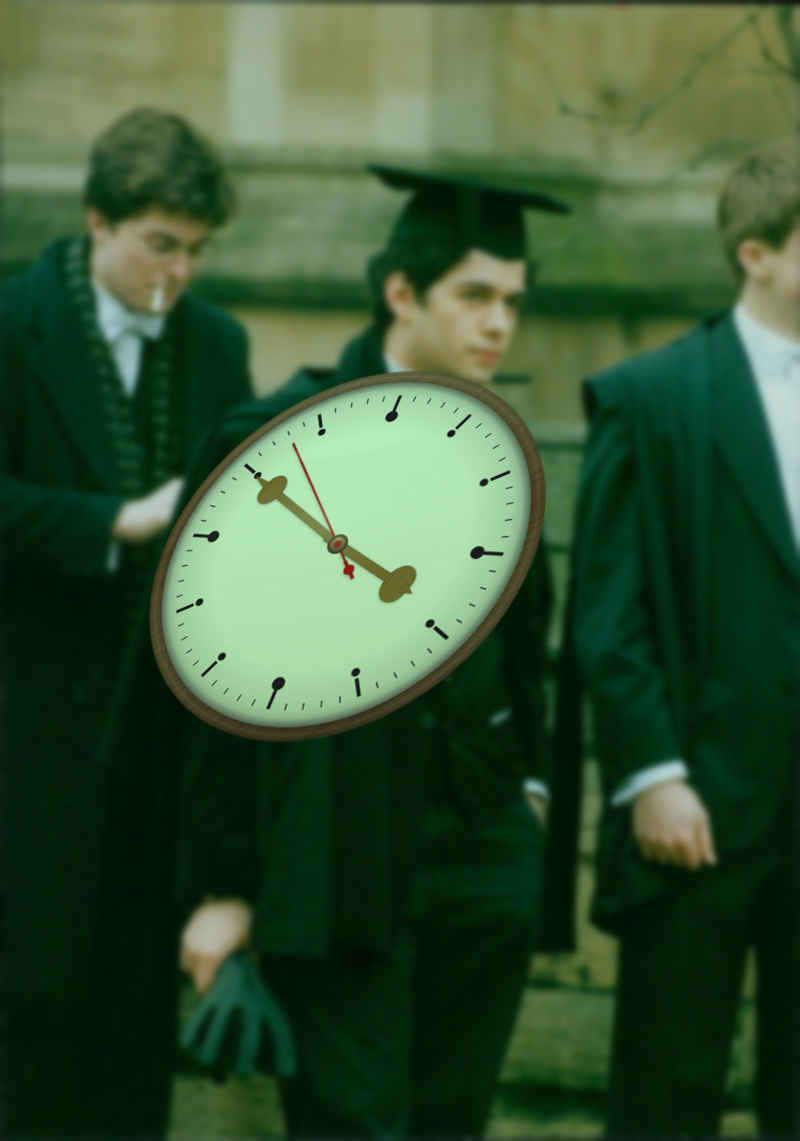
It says 3:49:53
